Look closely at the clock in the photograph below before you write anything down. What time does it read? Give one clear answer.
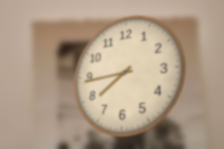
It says 7:44
